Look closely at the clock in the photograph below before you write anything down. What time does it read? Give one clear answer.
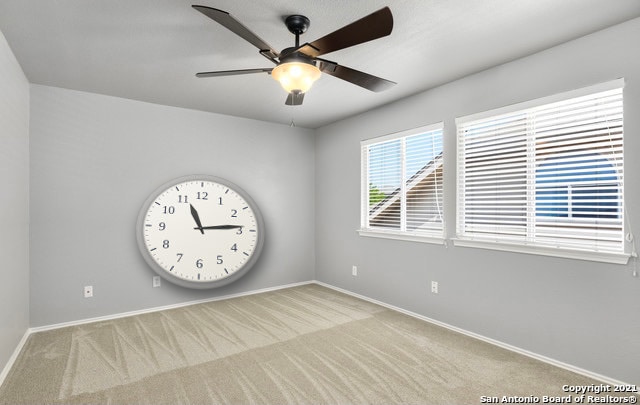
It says 11:14
